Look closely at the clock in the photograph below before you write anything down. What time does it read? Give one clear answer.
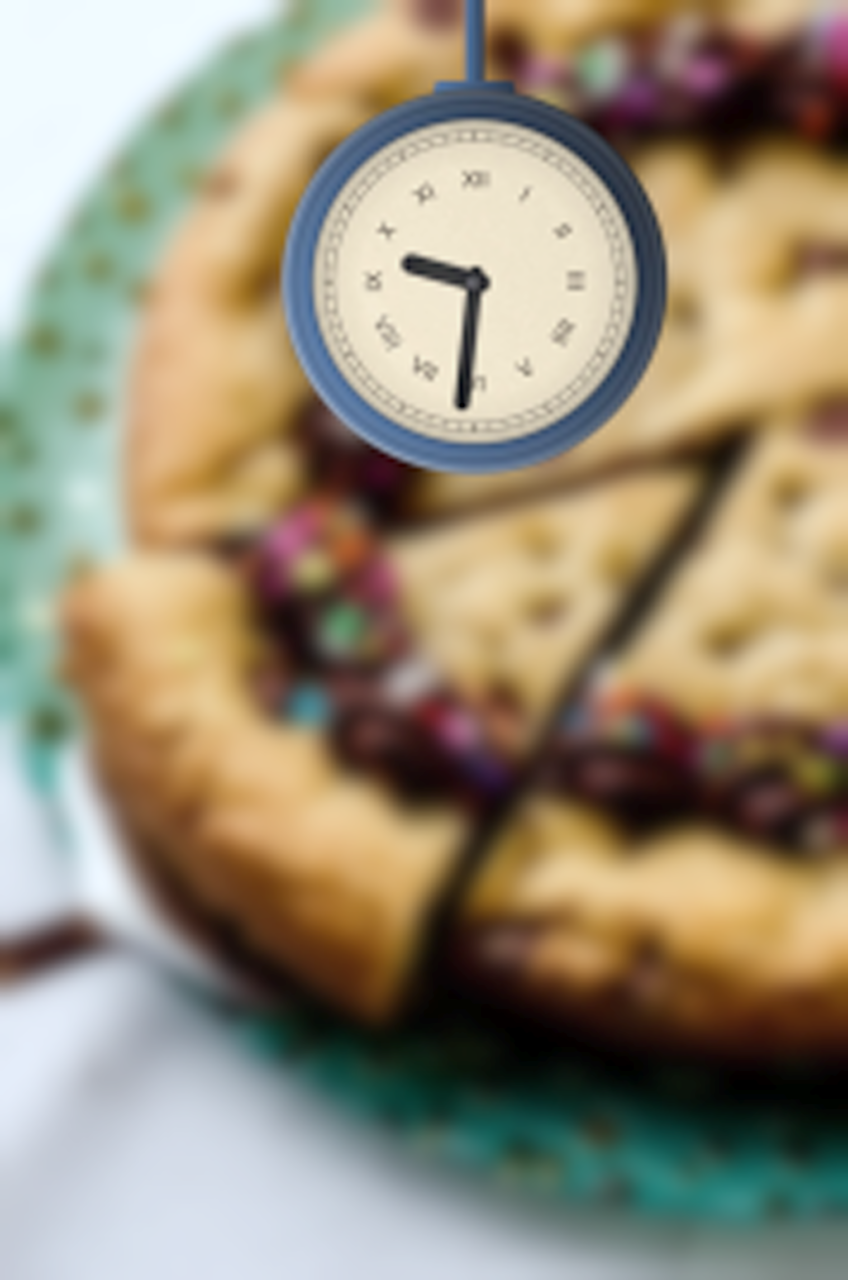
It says 9:31
